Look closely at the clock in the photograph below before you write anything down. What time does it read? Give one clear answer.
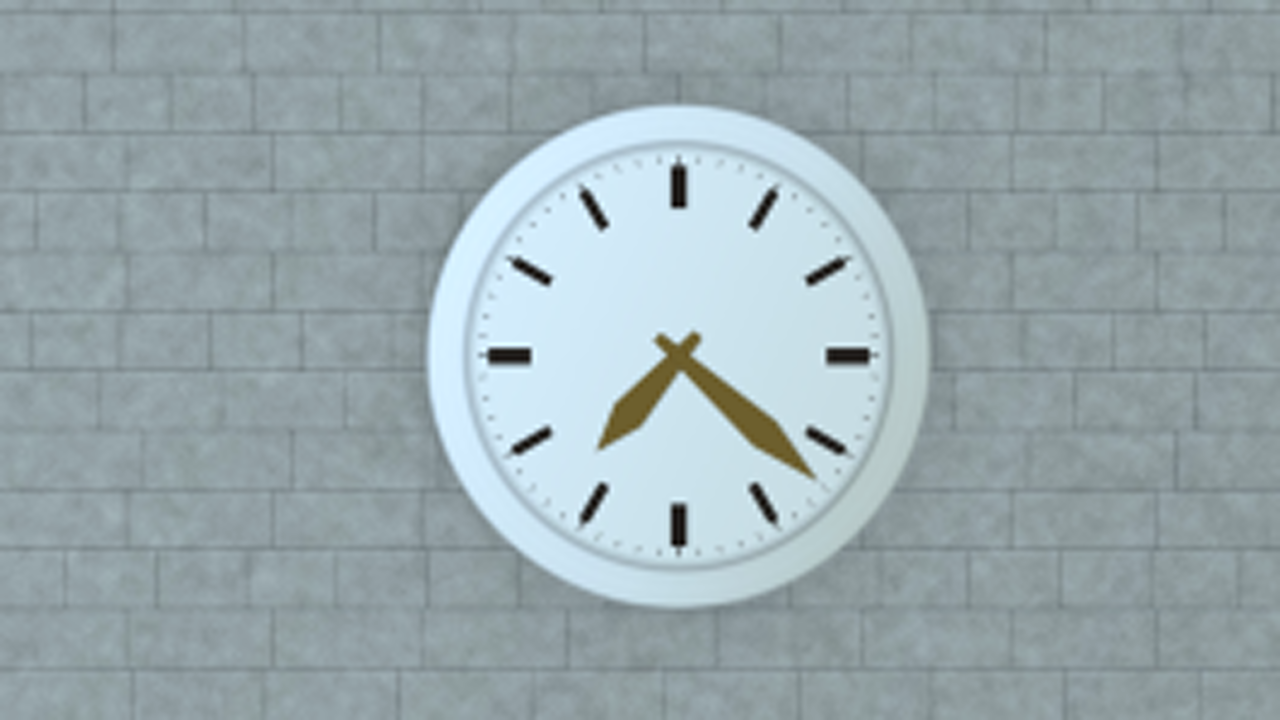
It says 7:22
